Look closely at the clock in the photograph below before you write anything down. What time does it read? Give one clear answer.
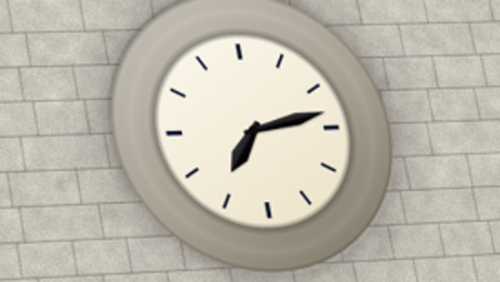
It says 7:13
